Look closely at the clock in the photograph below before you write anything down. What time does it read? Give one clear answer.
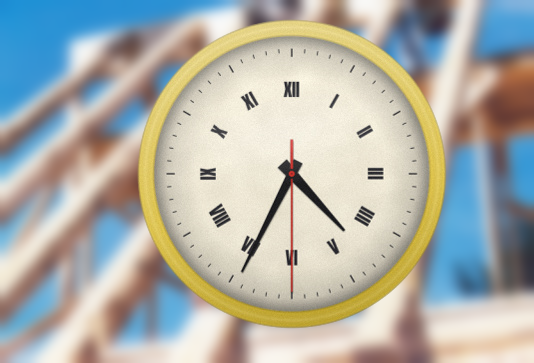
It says 4:34:30
